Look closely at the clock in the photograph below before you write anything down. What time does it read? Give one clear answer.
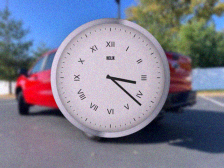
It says 3:22
